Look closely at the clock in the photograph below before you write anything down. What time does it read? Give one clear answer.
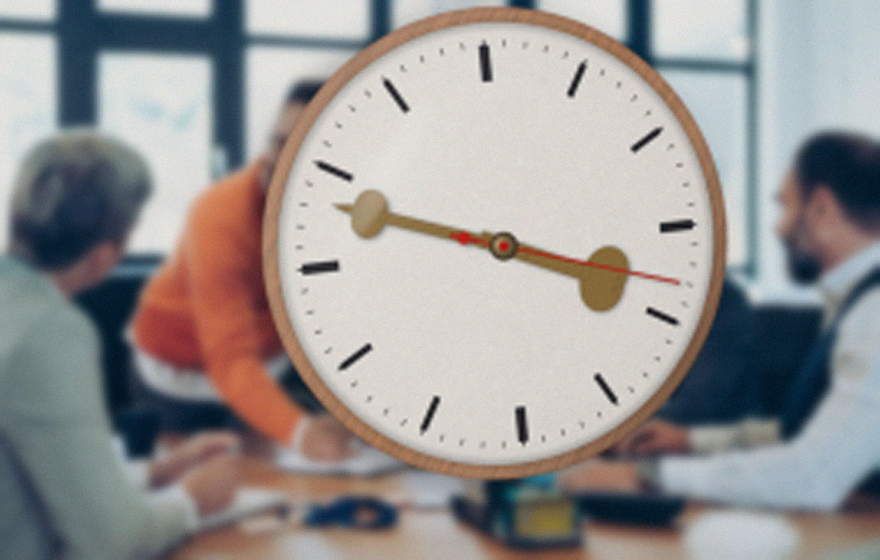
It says 3:48:18
